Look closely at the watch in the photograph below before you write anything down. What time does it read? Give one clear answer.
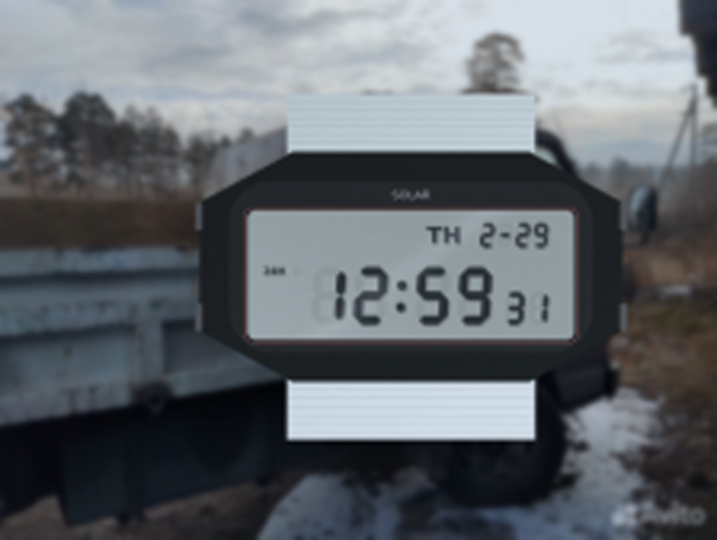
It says 12:59:31
